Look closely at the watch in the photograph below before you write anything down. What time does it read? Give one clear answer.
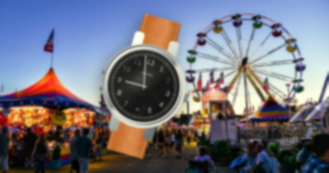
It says 8:58
